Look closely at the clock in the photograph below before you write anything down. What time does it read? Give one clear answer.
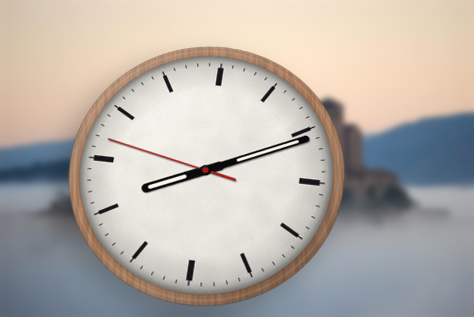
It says 8:10:47
